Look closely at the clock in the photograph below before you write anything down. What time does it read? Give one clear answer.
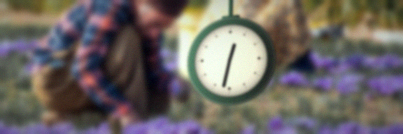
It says 12:32
